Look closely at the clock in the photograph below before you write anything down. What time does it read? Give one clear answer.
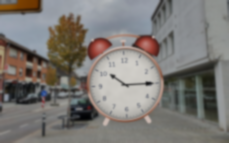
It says 10:15
